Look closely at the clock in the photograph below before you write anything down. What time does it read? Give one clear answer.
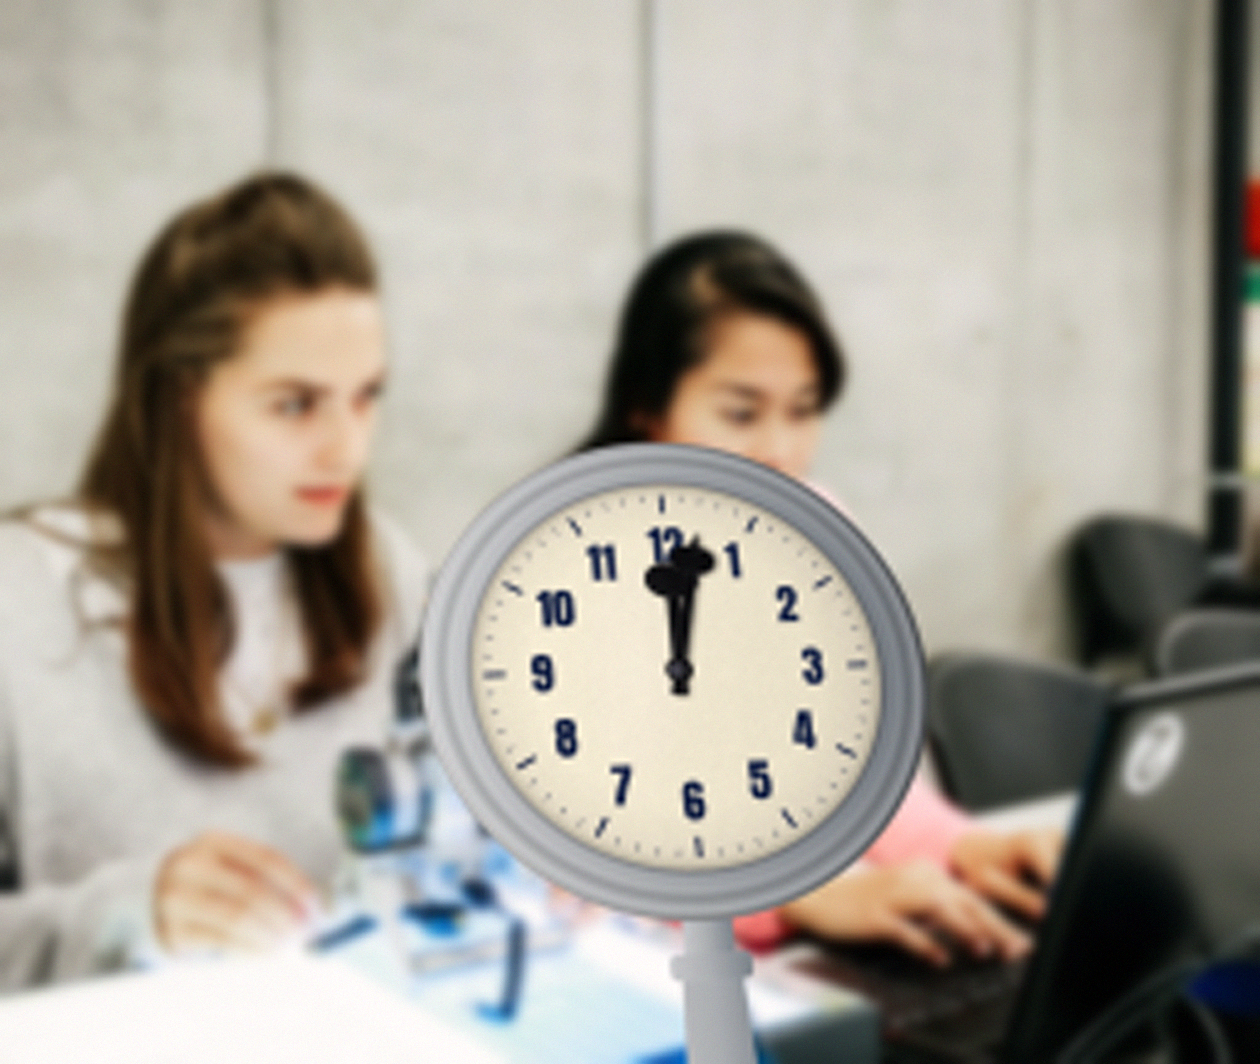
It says 12:02
